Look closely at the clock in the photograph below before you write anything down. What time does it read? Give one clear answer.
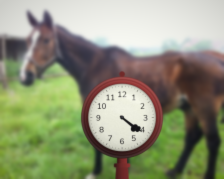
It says 4:21
